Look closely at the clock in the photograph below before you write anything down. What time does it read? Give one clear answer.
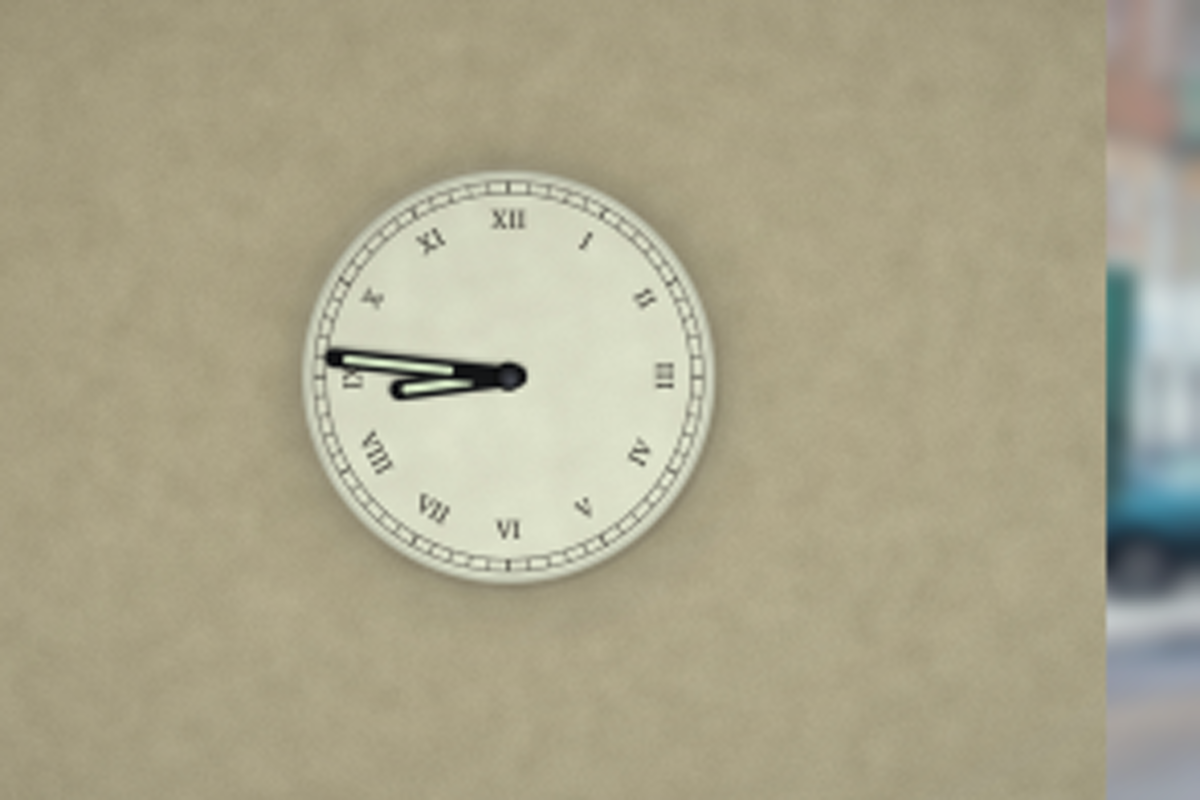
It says 8:46
